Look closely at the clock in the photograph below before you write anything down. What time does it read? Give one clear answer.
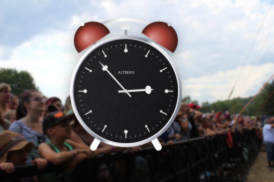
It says 2:53
